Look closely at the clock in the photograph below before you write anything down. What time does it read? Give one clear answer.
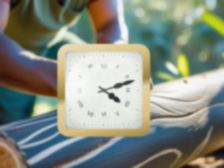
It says 4:12
